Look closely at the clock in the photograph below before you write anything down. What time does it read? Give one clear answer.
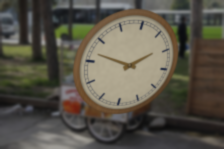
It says 1:47
